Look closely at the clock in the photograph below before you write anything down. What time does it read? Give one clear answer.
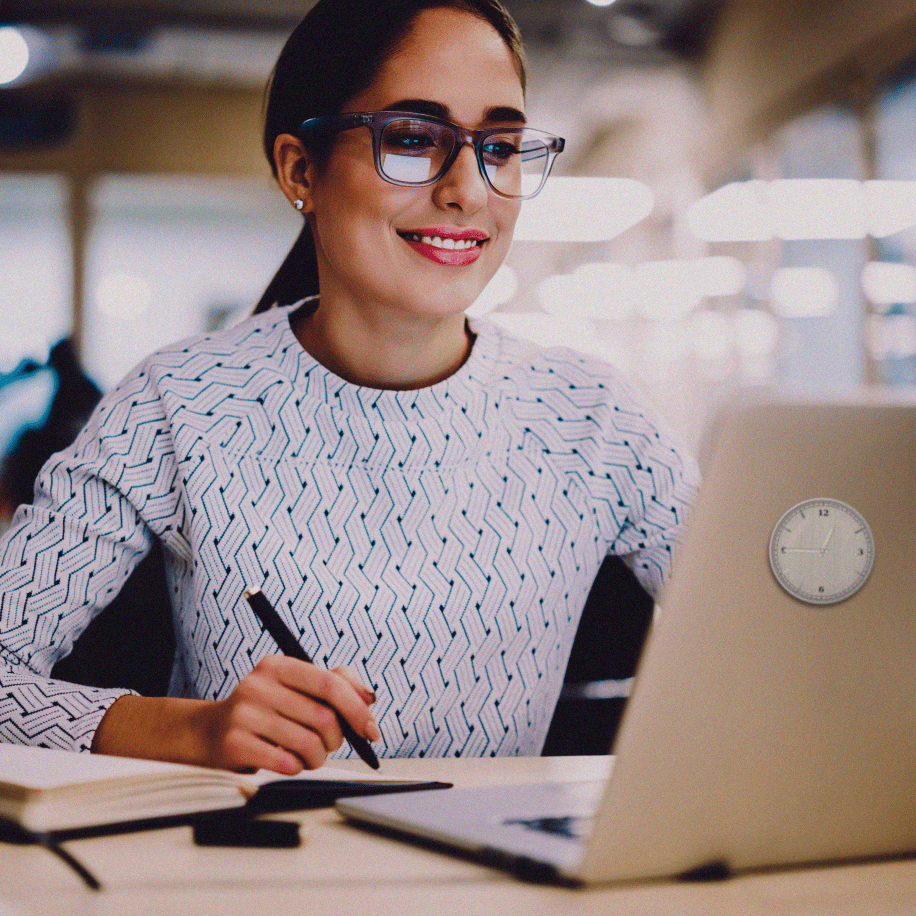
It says 12:45
